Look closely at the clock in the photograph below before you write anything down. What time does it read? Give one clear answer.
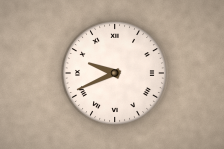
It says 9:41
